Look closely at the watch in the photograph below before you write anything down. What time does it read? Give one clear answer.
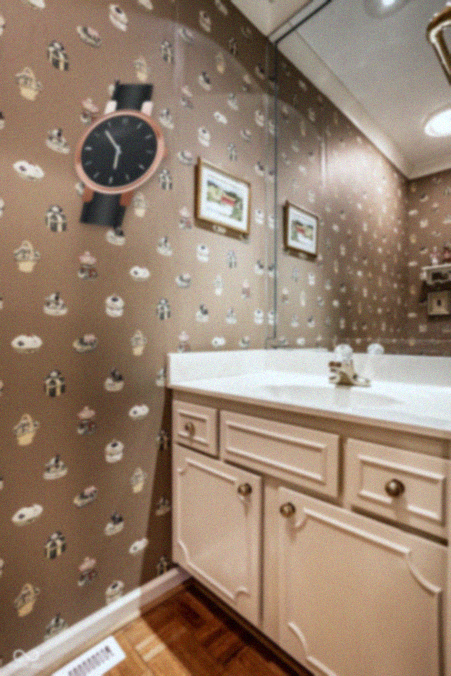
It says 5:53
